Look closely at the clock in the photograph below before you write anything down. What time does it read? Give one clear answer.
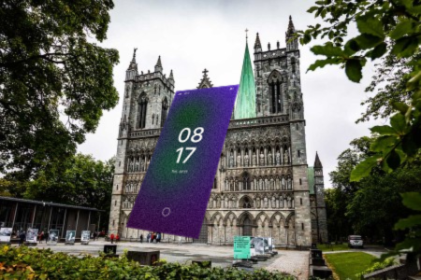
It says 8:17
